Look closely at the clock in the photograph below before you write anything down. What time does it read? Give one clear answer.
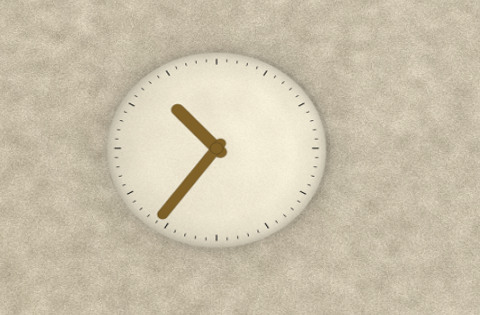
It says 10:36
